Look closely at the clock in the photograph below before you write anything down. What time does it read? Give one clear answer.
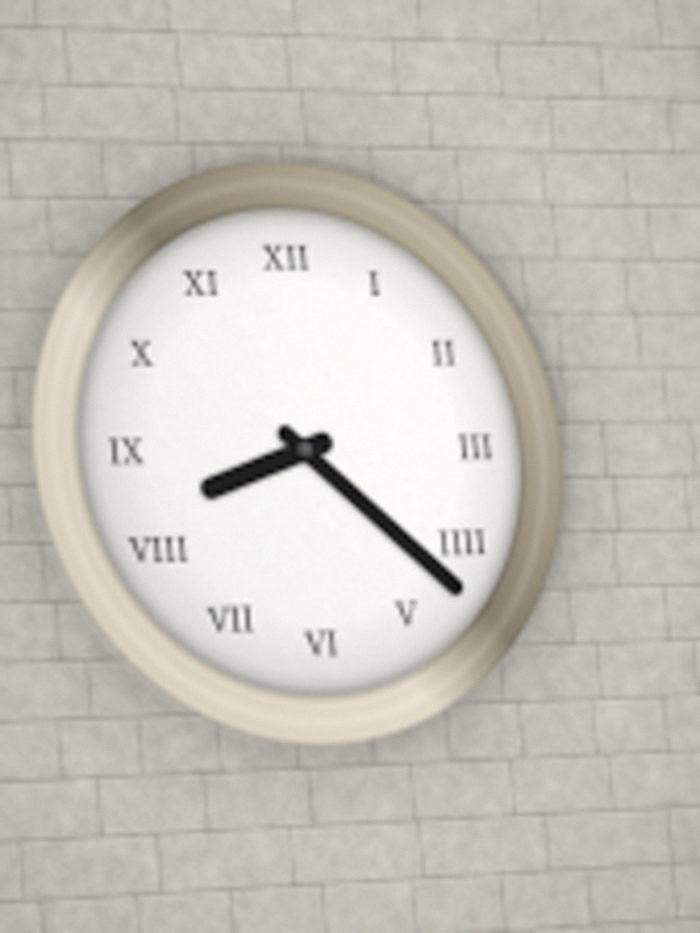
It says 8:22
